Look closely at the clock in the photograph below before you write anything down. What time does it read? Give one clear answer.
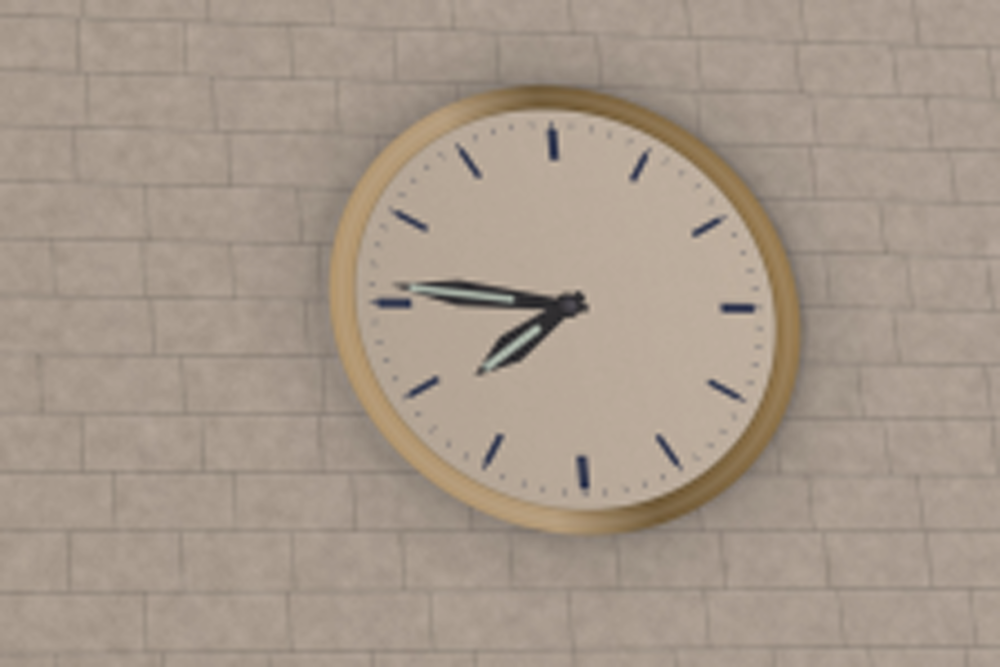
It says 7:46
